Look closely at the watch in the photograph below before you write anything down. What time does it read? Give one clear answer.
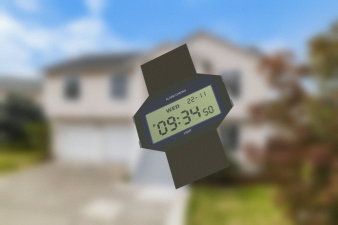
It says 9:34:50
